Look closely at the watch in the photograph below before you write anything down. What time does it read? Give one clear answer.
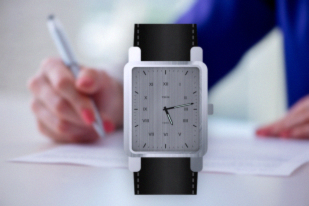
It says 5:13
